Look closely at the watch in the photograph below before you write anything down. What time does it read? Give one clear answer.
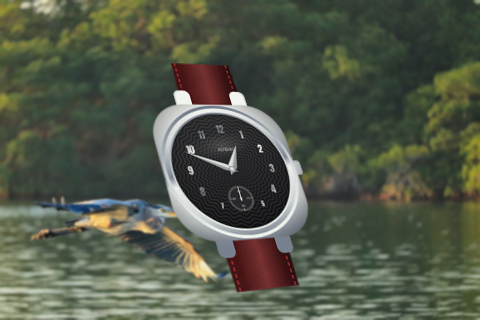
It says 12:49
